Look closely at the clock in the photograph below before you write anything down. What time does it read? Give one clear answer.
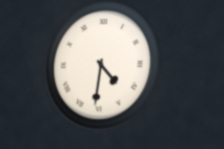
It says 4:31
